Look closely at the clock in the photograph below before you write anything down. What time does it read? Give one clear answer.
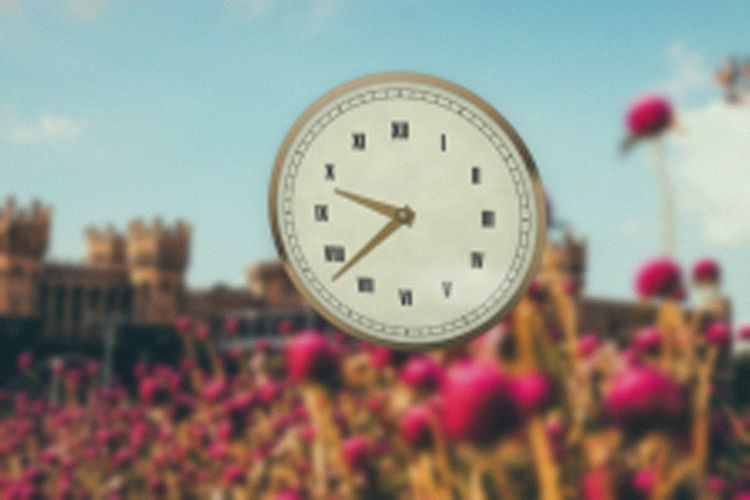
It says 9:38
